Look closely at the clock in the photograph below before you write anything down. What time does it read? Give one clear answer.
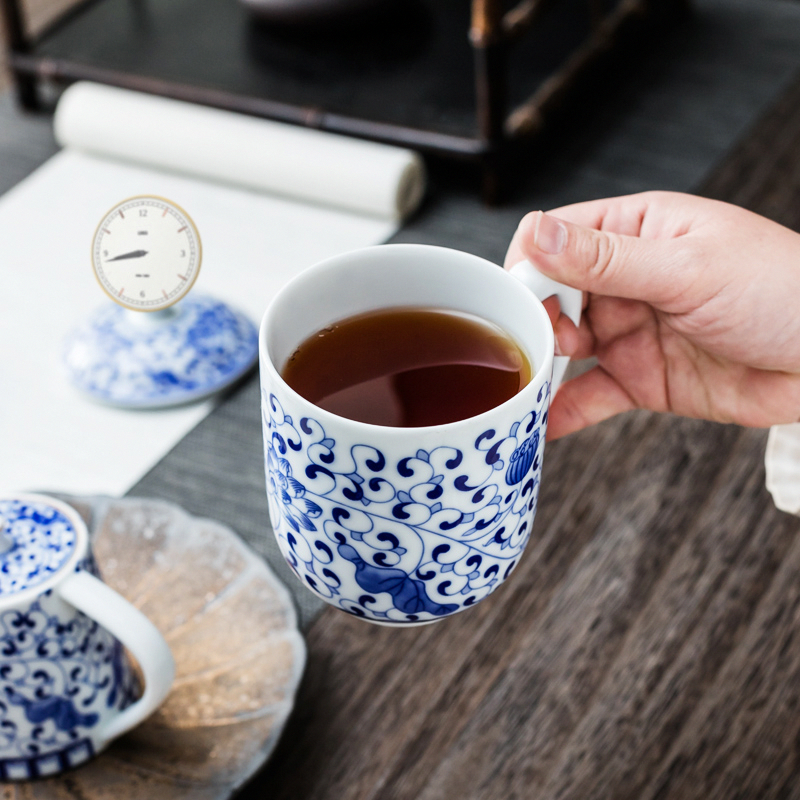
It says 8:43
